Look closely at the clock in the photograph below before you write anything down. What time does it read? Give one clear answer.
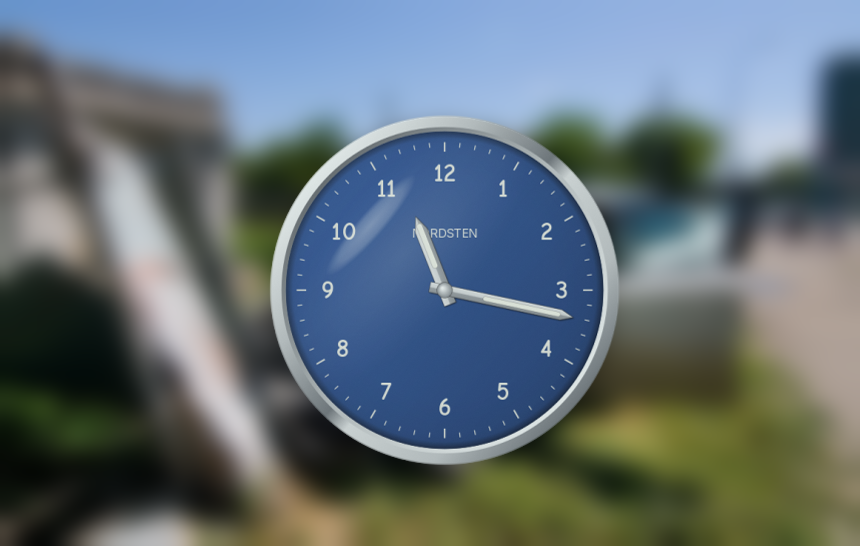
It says 11:17
